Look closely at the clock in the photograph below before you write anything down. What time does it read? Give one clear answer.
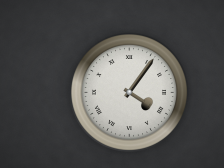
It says 4:06
